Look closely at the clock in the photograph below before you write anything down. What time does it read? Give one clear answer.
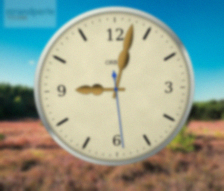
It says 9:02:29
